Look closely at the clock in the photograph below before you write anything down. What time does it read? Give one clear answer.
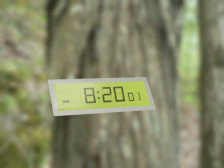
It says 8:20:01
